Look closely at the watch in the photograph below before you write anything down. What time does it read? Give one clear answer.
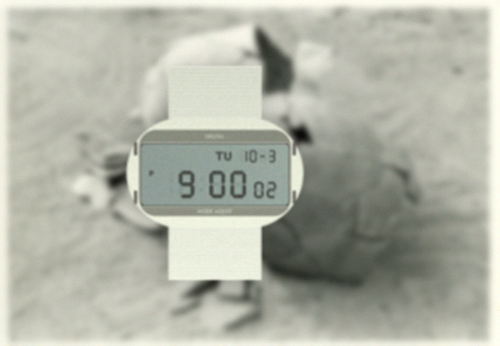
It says 9:00:02
